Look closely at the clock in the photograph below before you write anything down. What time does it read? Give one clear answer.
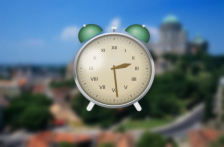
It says 2:29
